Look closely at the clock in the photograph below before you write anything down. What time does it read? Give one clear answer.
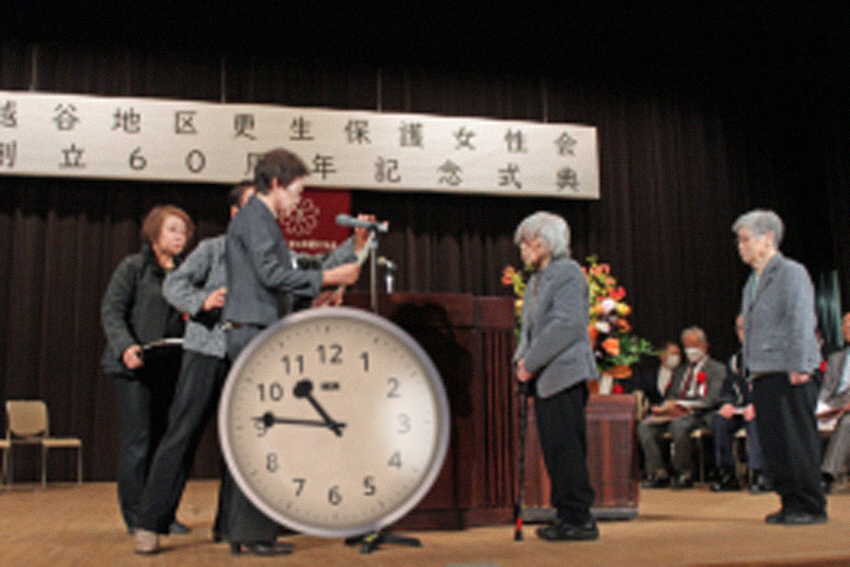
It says 10:46
